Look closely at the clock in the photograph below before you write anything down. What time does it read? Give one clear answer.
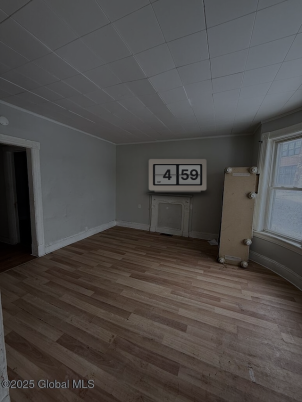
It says 4:59
